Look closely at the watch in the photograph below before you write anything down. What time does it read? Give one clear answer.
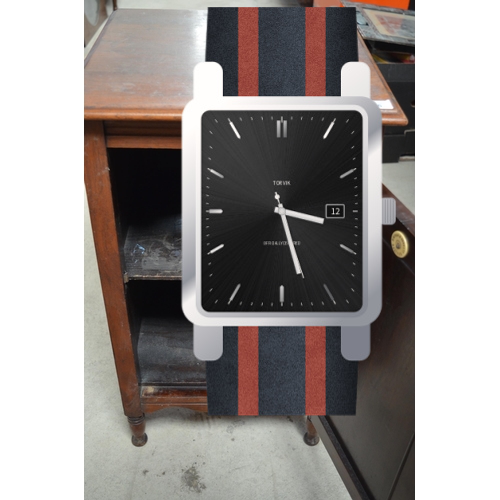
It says 3:27:27
